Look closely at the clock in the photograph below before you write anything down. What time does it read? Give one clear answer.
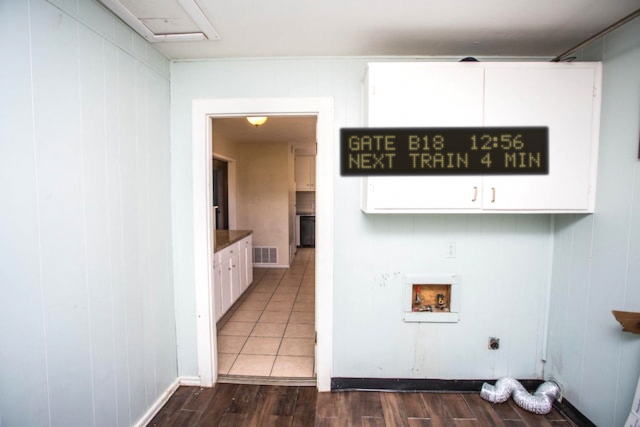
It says 12:56
